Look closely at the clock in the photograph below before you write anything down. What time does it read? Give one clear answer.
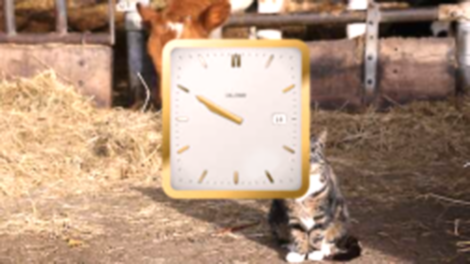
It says 9:50
